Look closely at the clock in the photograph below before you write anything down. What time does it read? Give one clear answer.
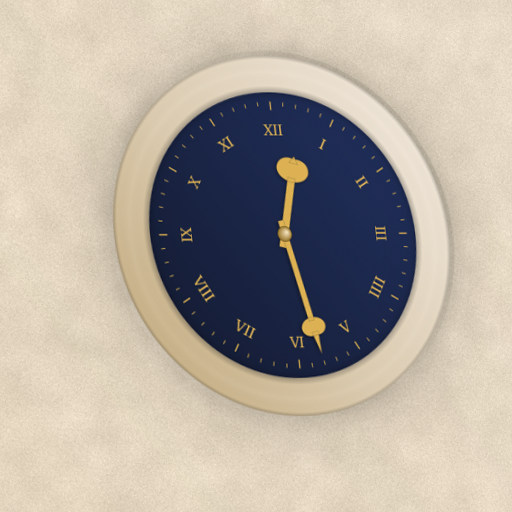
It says 12:28
